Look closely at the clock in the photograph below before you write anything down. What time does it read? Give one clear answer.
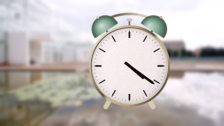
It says 4:21
